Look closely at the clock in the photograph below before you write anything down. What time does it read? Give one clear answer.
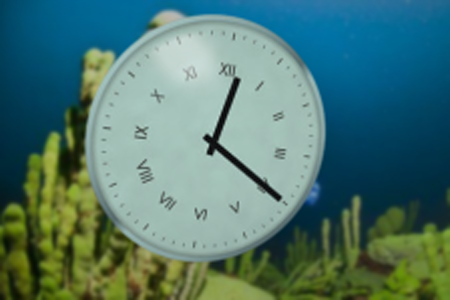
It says 12:20
